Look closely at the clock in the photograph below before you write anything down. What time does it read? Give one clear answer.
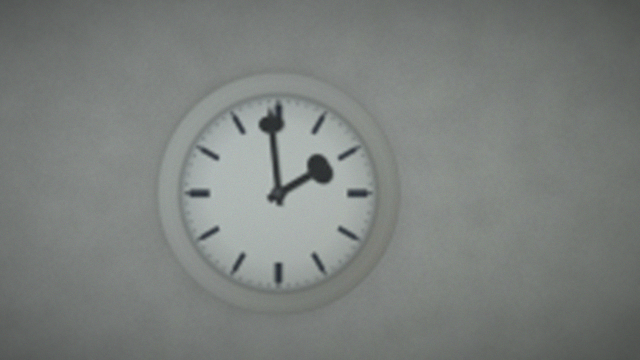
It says 1:59
